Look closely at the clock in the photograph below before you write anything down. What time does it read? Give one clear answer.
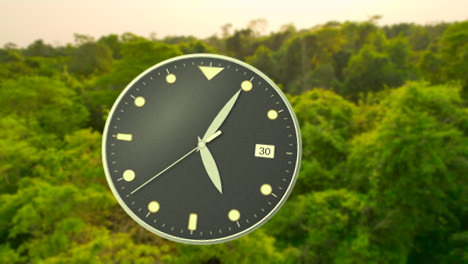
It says 5:04:38
